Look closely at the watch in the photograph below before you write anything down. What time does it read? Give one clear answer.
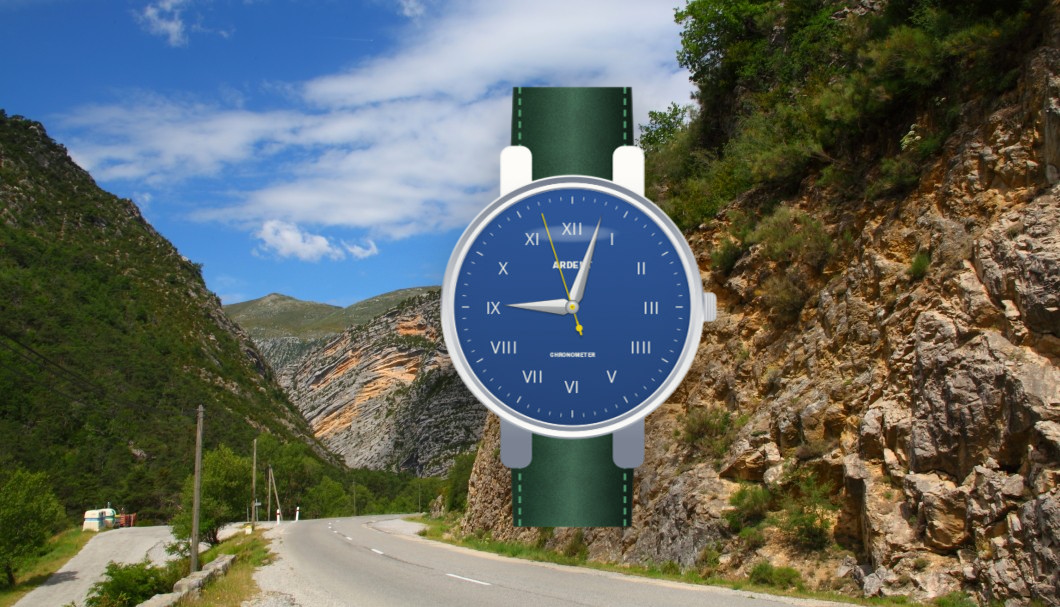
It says 9:02:57
